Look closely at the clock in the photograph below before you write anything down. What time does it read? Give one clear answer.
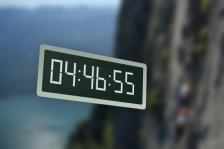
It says 4:46:55
